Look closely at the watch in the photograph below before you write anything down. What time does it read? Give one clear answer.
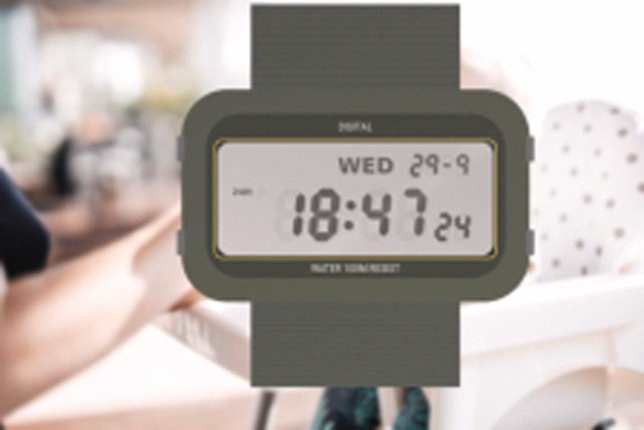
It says 18:47:24
